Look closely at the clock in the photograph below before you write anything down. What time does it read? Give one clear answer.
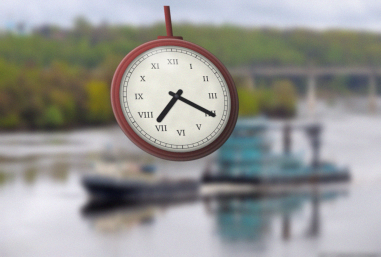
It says 7:20
